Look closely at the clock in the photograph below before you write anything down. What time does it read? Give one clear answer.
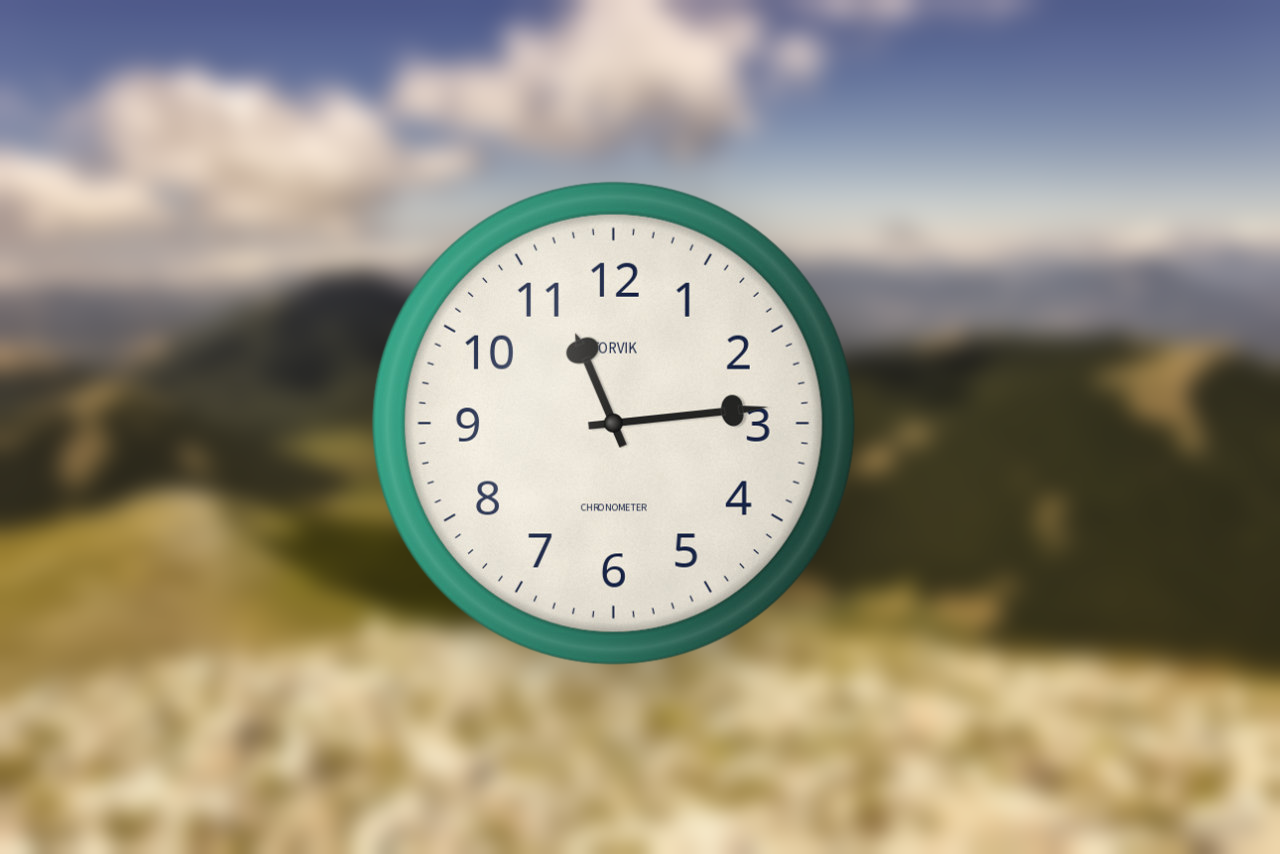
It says 11:14
